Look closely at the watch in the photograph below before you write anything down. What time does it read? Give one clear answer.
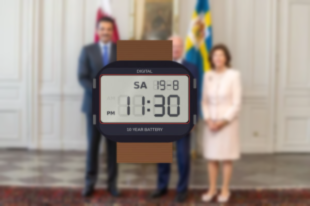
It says 11:30
